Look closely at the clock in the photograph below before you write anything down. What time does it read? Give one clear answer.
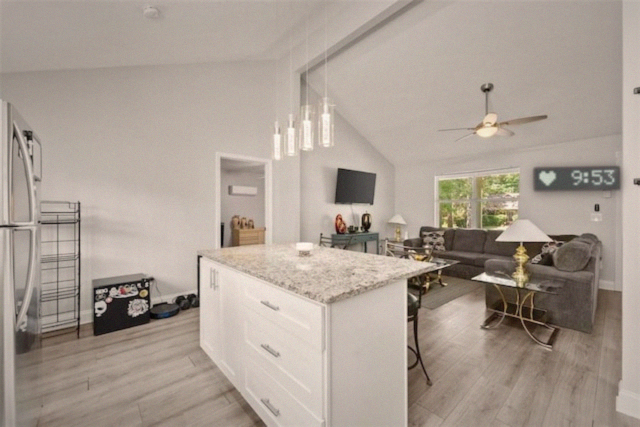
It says 9:53
